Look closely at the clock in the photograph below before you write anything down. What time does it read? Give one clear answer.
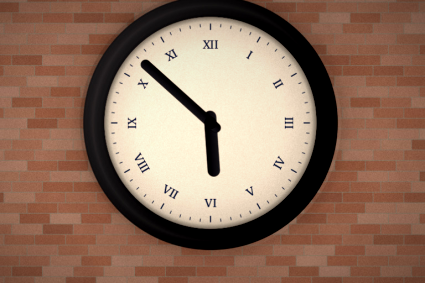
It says 5:52
